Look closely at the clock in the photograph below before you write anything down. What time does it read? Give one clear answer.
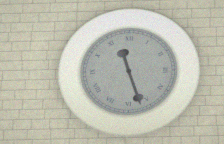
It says 11:27
